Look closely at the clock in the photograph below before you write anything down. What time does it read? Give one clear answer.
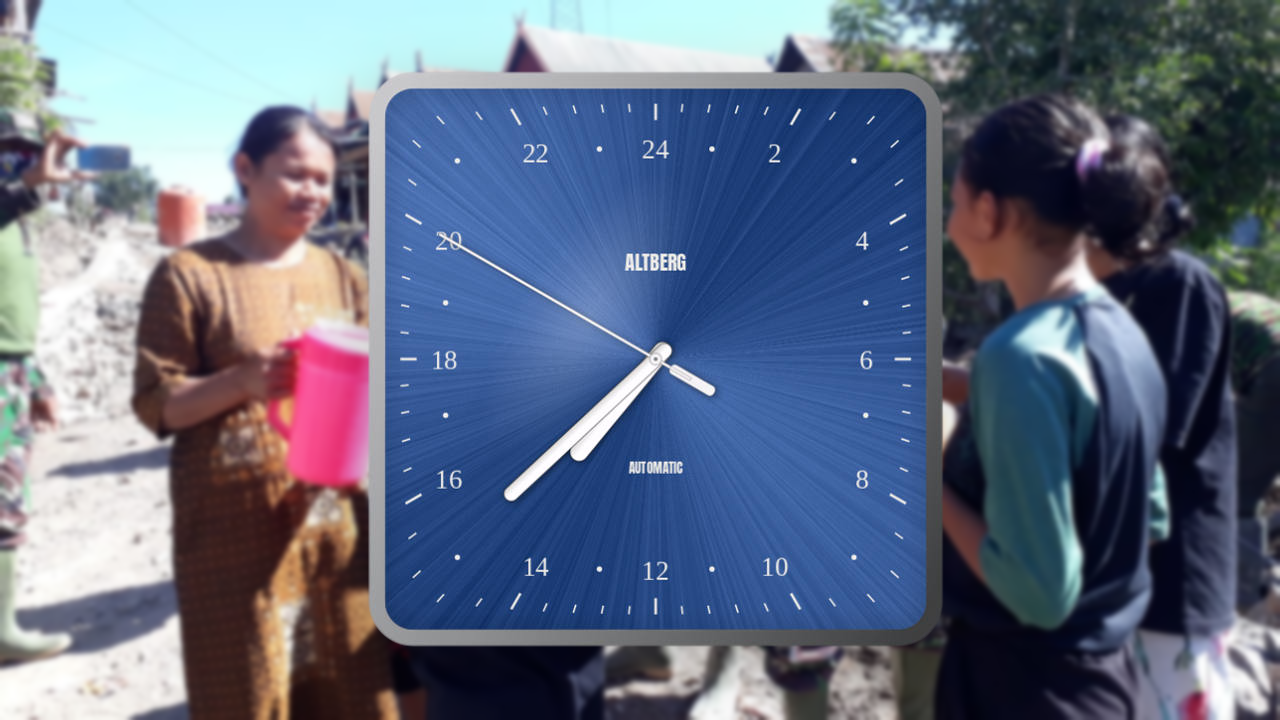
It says 14:37:50
